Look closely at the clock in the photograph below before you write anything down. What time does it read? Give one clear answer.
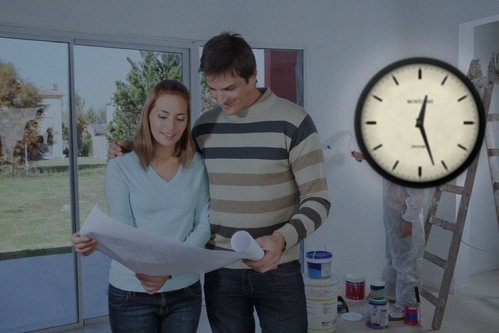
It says 12:27
